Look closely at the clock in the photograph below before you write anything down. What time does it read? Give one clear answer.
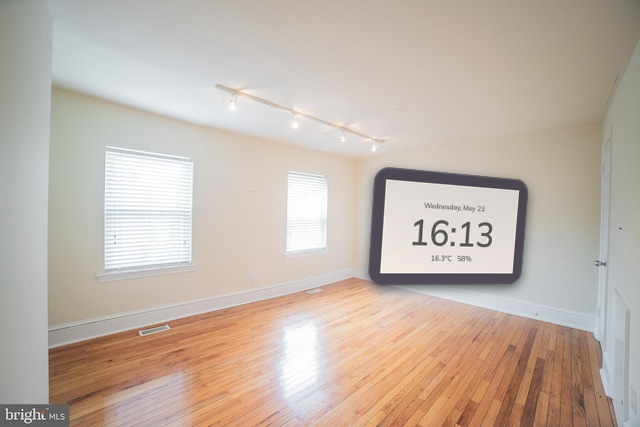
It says 16:13
